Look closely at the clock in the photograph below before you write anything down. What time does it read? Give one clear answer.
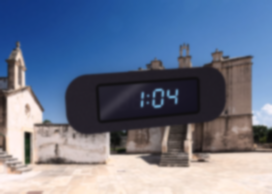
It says 1:04
